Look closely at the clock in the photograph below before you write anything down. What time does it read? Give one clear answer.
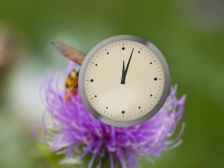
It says 12:03
